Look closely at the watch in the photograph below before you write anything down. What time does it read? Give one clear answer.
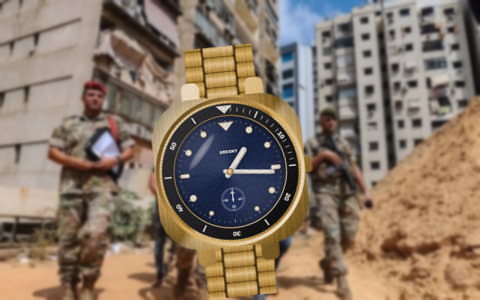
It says 1:16
